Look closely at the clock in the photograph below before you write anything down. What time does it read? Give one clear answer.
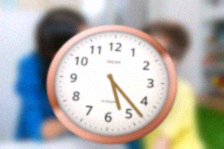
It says 5:23
